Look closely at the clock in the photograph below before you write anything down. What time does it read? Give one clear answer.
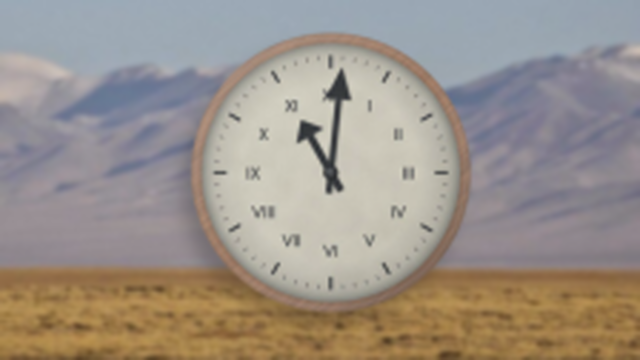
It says 11:01
